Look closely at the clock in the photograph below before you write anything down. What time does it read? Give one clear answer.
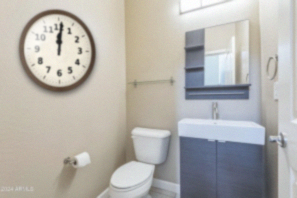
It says 12:01
